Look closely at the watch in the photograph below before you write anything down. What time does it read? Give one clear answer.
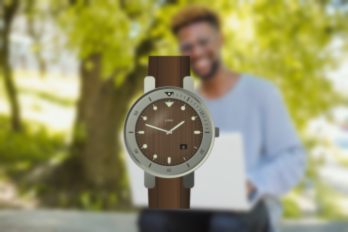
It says 1:48
